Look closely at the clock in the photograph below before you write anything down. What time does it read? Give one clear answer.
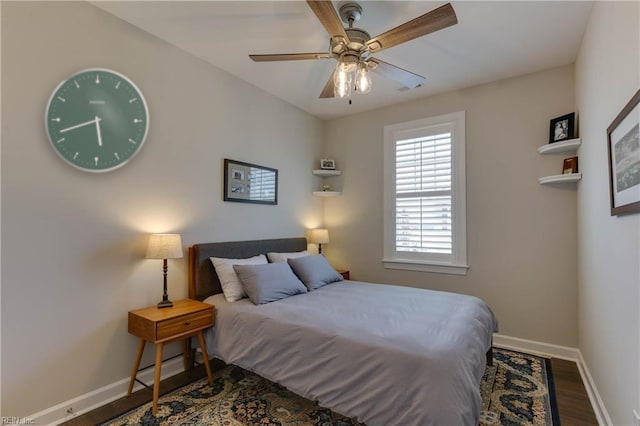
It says 5:42
